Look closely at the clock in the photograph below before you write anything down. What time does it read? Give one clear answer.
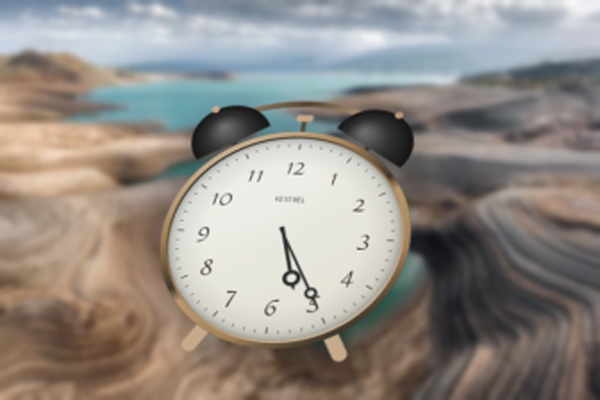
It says 5:25
